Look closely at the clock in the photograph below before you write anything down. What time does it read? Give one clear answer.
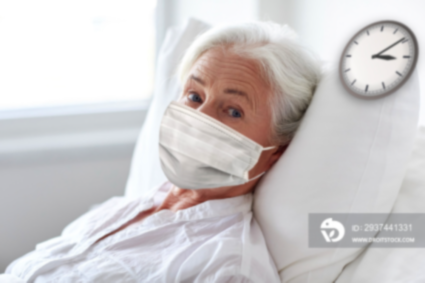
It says 3:09
